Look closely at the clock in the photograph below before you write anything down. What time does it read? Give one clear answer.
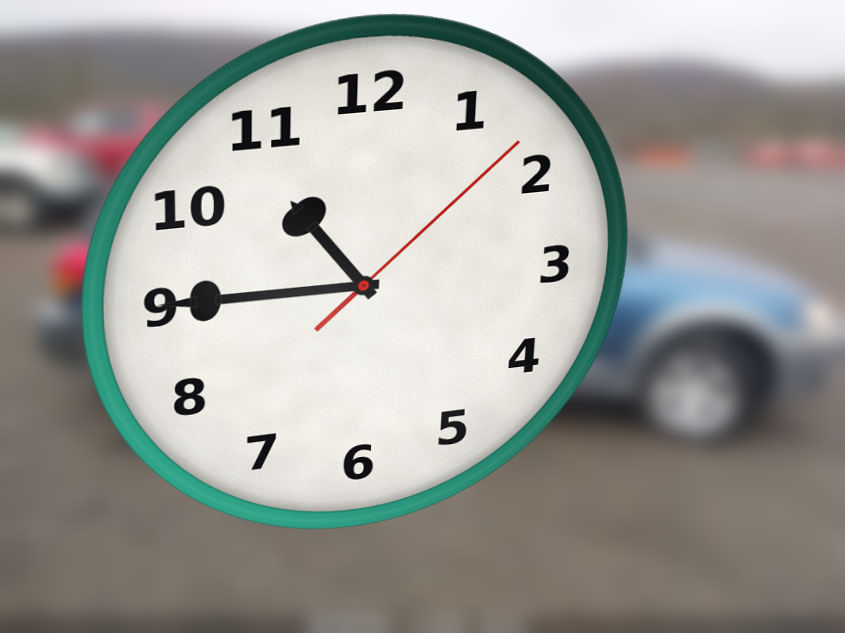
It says 10:45:08
